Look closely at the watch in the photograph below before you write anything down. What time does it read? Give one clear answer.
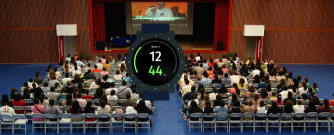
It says 12:44
